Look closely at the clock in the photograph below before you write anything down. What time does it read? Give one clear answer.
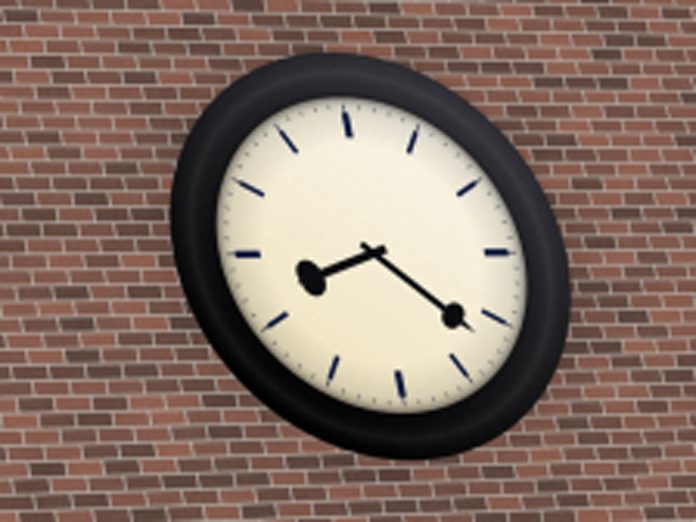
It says 8:22
